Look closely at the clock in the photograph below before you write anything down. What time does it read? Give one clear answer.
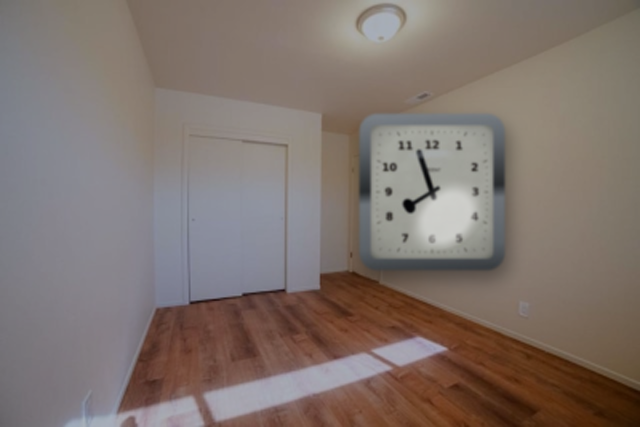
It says 7:57
